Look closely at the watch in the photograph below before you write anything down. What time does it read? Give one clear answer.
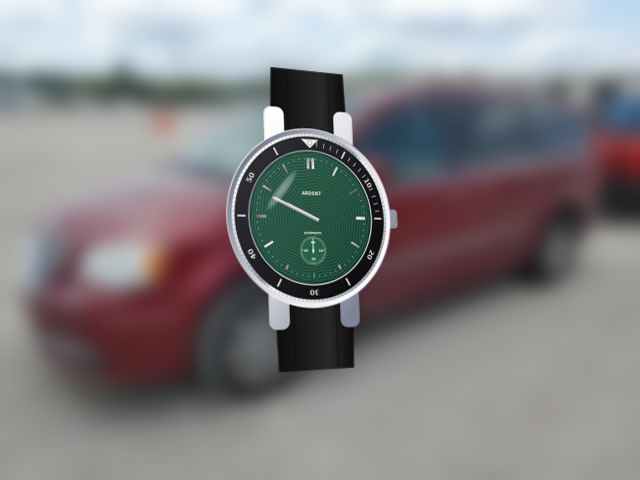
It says 9:49
